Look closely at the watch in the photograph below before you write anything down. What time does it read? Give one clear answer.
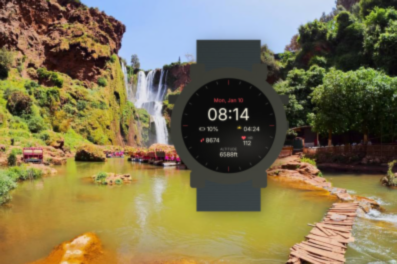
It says 8:14
